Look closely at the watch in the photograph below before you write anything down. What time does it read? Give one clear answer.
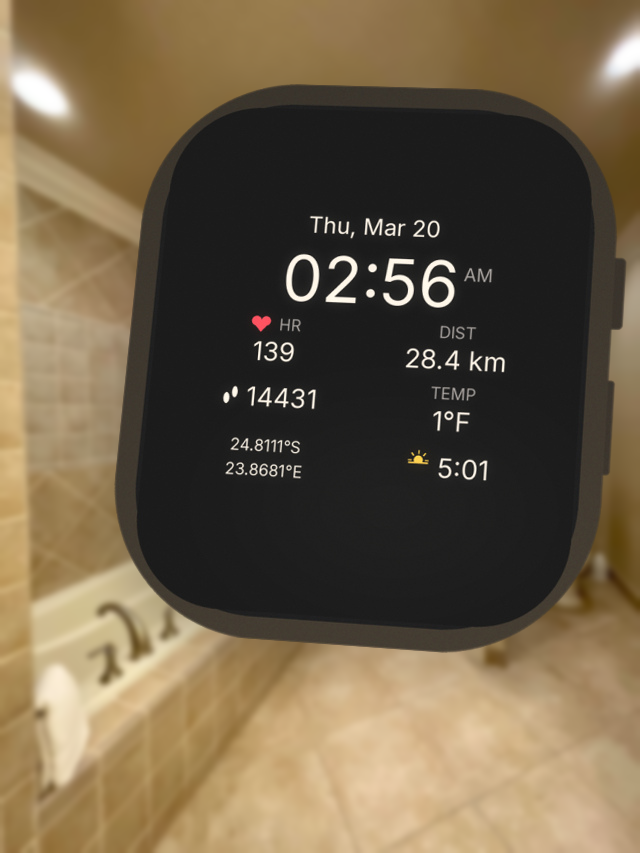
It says 2:56
